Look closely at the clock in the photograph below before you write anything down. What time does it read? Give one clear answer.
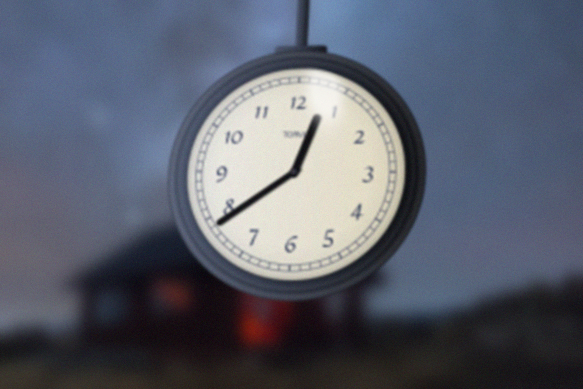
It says 12:39
